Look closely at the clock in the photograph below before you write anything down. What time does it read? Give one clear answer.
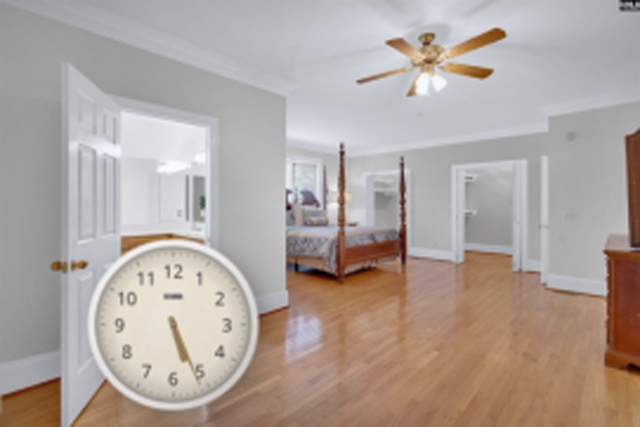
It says 5:26
